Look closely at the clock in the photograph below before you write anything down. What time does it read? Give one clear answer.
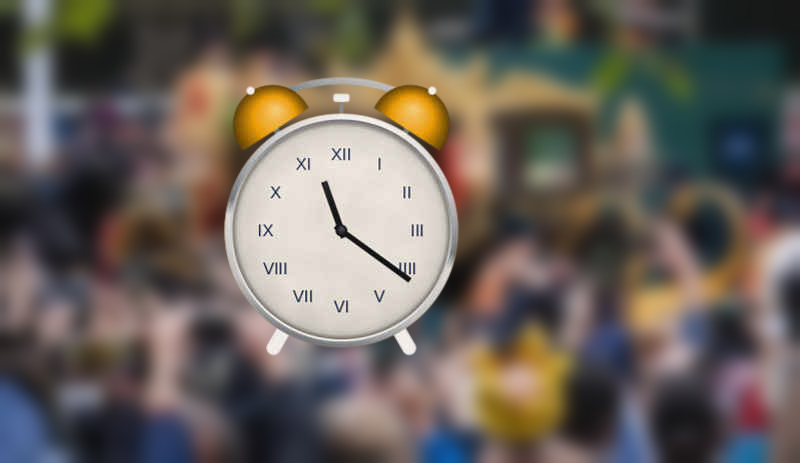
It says 11:21
